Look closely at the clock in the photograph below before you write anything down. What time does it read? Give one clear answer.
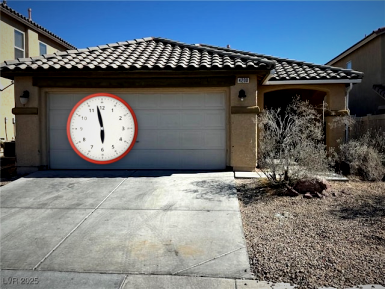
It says 5:58
